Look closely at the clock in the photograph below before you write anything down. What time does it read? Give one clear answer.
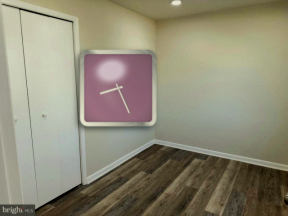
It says 8:26
